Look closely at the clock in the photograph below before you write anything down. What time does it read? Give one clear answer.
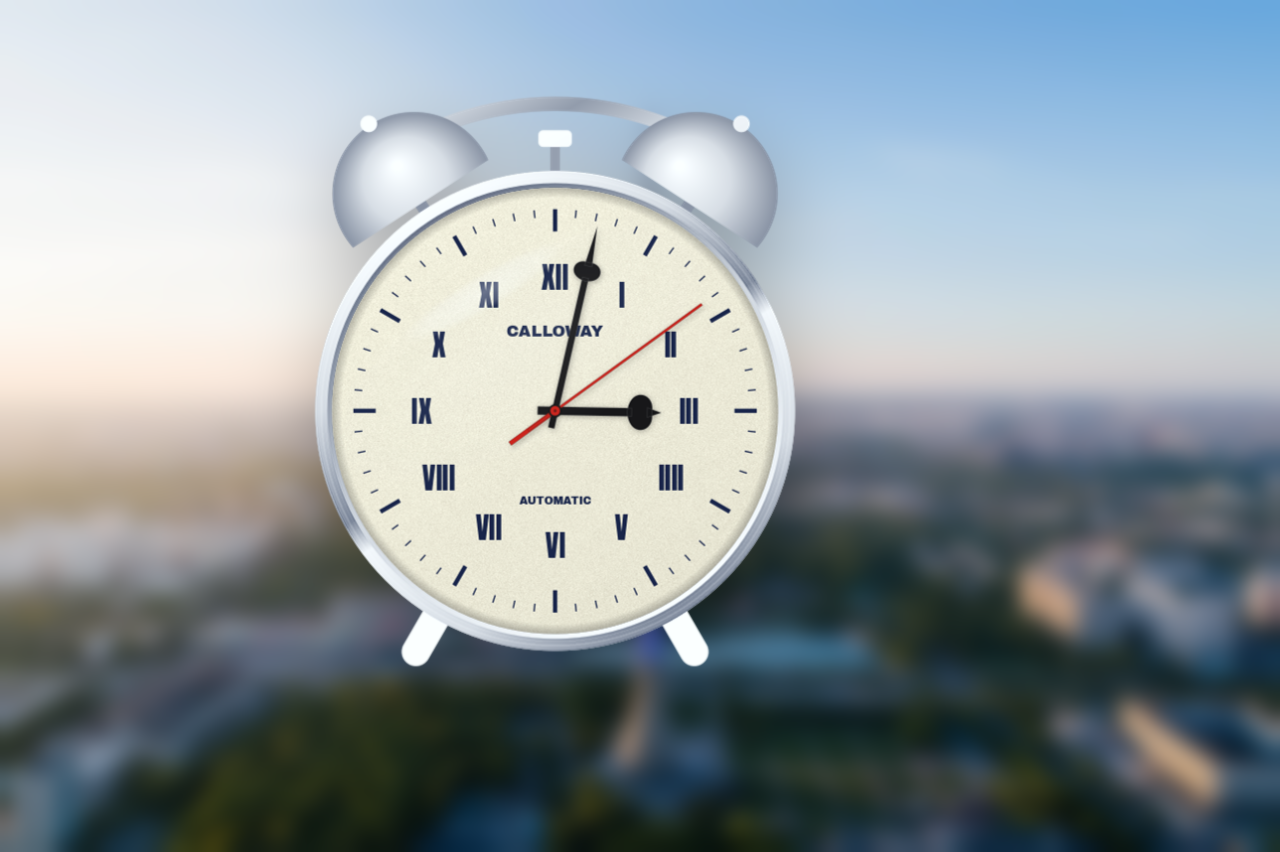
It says 3:02:09
